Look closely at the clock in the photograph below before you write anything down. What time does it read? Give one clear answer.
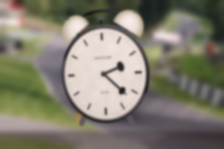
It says 2:22
